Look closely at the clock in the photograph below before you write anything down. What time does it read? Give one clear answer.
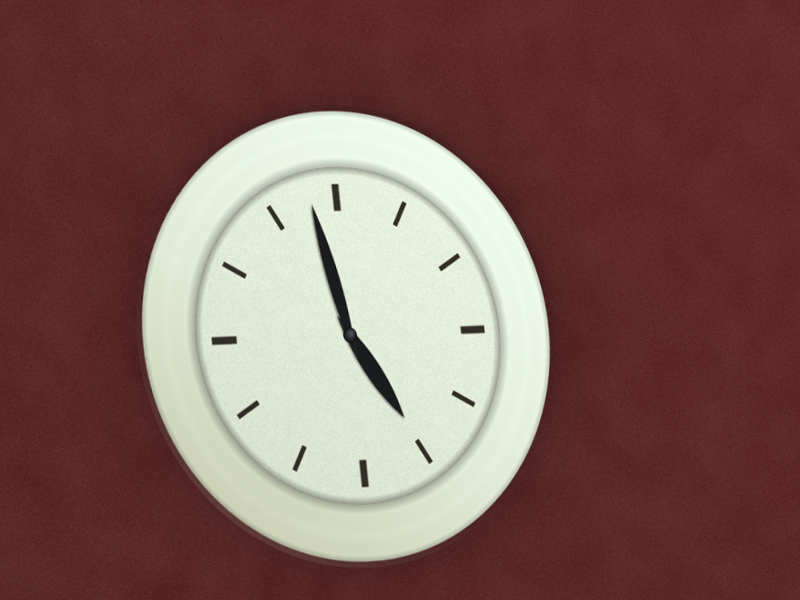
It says 4:58
